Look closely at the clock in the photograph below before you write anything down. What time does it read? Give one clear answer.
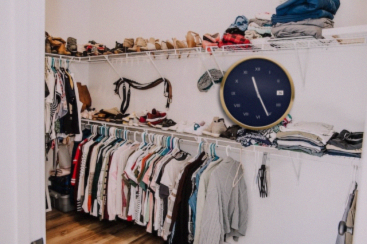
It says 11:26
